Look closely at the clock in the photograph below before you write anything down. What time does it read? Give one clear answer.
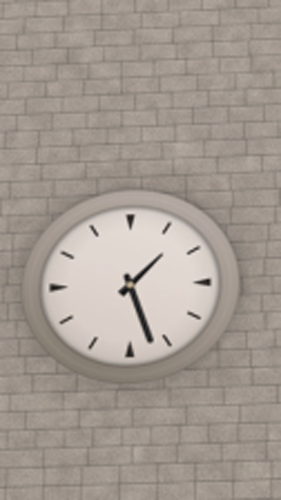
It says 1:27
